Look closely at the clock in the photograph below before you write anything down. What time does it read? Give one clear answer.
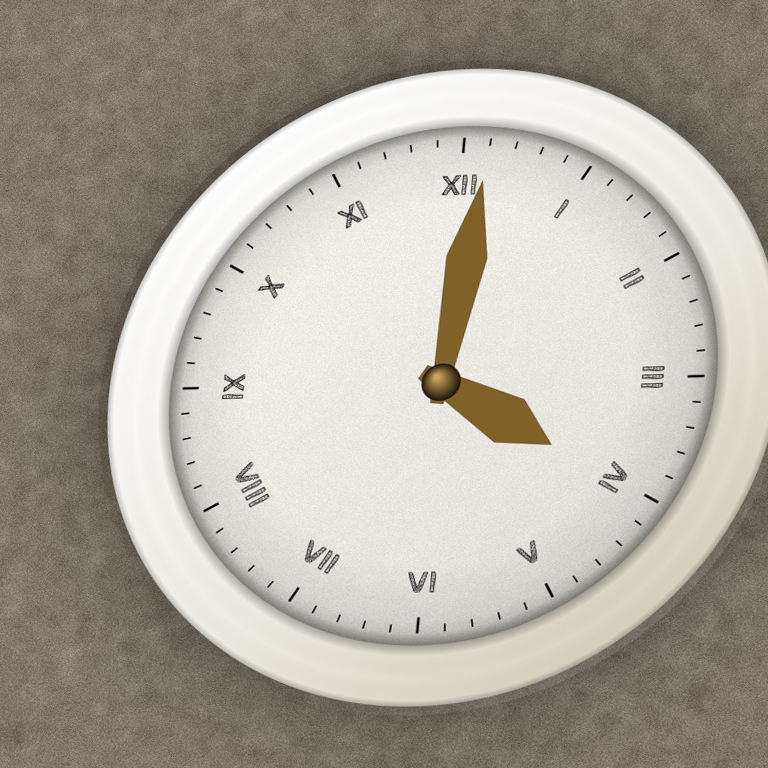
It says 4:01
